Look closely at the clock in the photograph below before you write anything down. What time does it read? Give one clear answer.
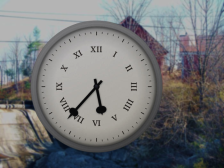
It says 5:37
